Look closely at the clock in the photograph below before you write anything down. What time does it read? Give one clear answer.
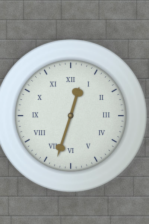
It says 12:33
